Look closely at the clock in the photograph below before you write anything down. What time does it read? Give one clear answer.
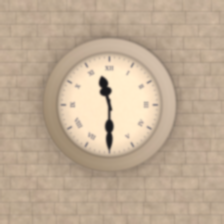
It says 11:30
